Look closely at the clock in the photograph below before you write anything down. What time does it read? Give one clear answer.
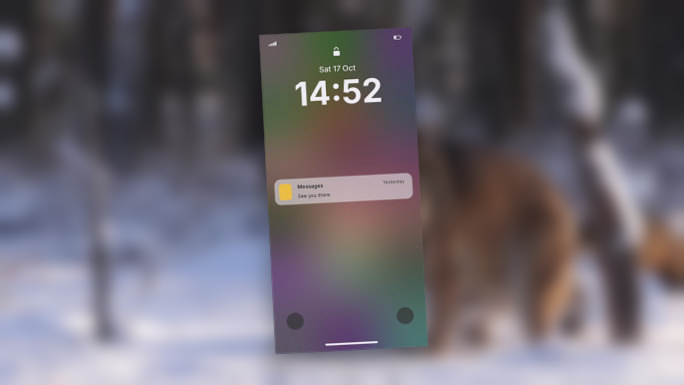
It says 14:52
